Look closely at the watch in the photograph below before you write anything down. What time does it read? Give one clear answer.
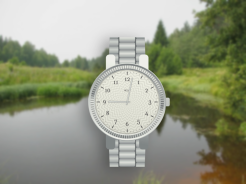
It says 9:02
